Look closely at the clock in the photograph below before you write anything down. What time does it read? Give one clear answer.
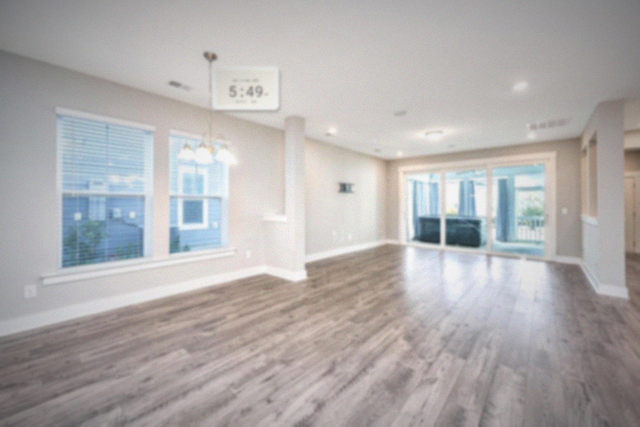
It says 5:49
